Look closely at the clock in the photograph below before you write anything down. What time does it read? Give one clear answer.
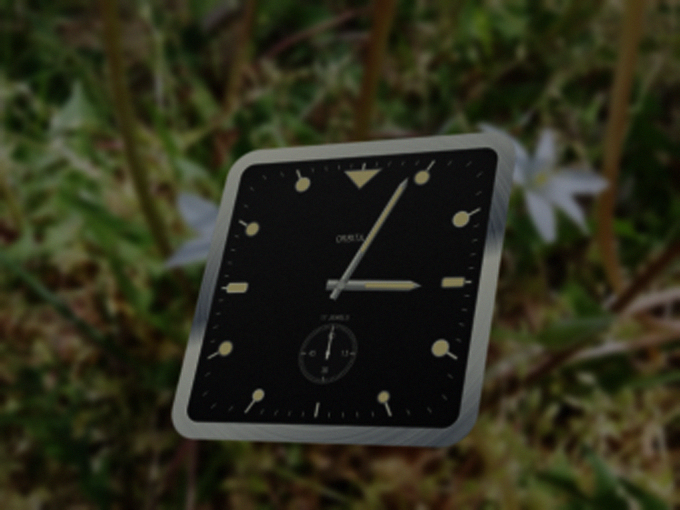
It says 3:04
